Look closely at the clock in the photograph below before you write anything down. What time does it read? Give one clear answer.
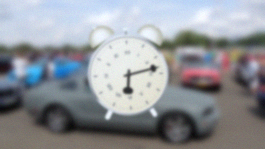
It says 6:13
